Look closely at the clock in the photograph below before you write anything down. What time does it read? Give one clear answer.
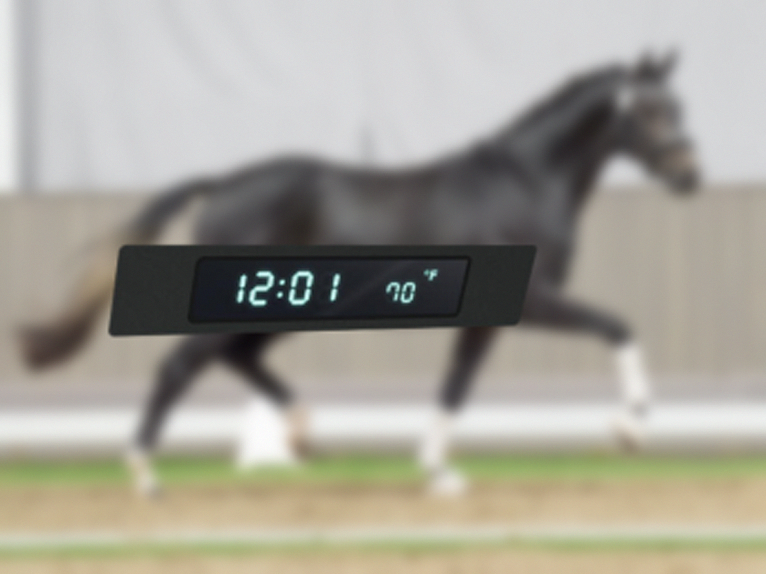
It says 12:01
